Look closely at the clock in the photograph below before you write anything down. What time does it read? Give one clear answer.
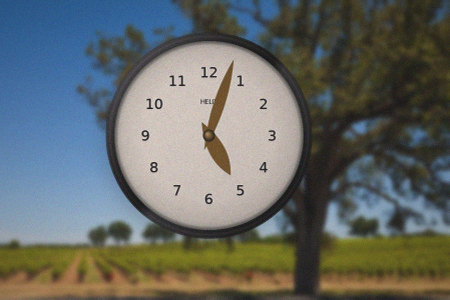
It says 5:03
